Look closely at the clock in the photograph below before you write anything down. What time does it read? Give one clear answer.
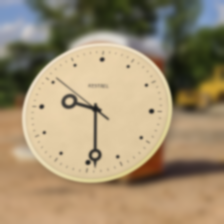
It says 9:28:51
